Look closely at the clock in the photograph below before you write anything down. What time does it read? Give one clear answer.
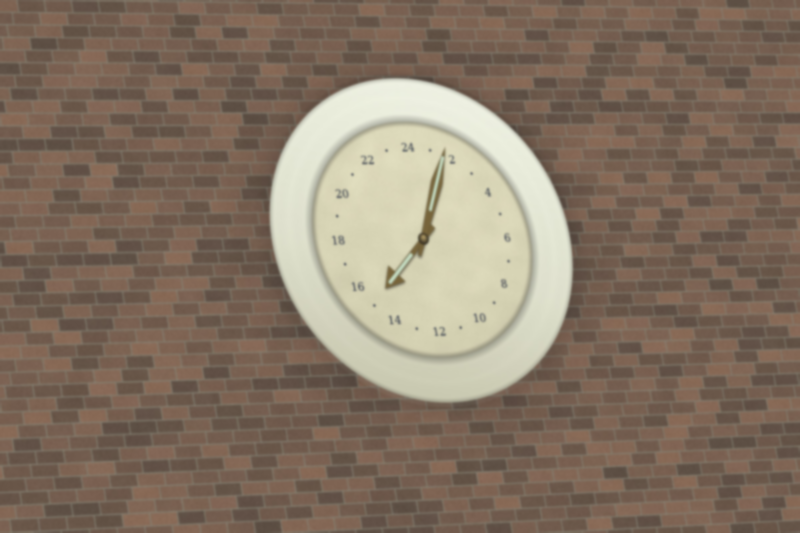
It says 15:04
